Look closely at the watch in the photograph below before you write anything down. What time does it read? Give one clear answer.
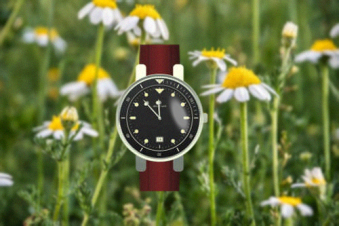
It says 11:53
